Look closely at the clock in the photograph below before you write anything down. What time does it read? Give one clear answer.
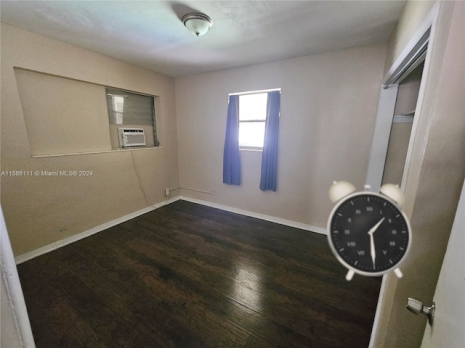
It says 1:30
